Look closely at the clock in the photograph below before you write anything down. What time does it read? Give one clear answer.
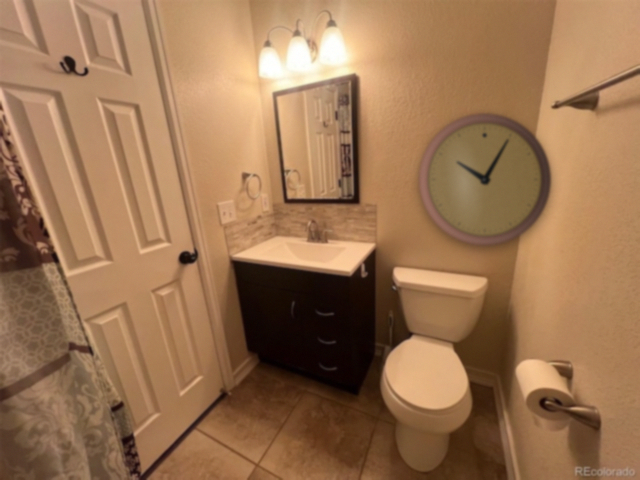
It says 10:05
